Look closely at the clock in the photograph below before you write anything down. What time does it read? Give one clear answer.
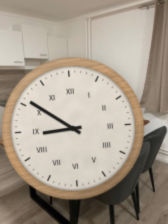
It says 8:51
